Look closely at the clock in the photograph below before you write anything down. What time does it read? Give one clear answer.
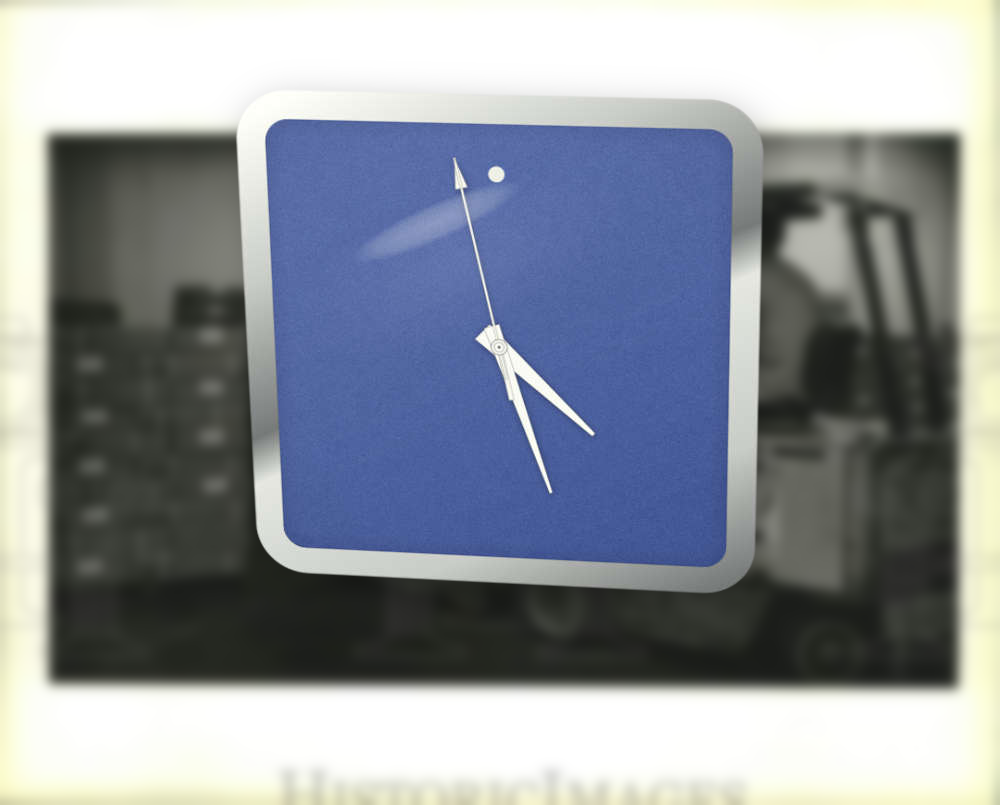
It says 4:26:58
